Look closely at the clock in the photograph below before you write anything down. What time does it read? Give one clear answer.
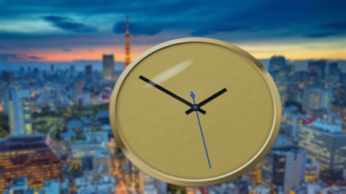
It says 1:50:28
